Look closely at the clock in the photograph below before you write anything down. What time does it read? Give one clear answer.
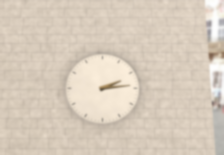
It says 2:14
